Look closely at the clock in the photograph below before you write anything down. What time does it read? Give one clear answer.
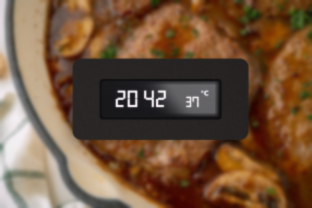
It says 20:42
